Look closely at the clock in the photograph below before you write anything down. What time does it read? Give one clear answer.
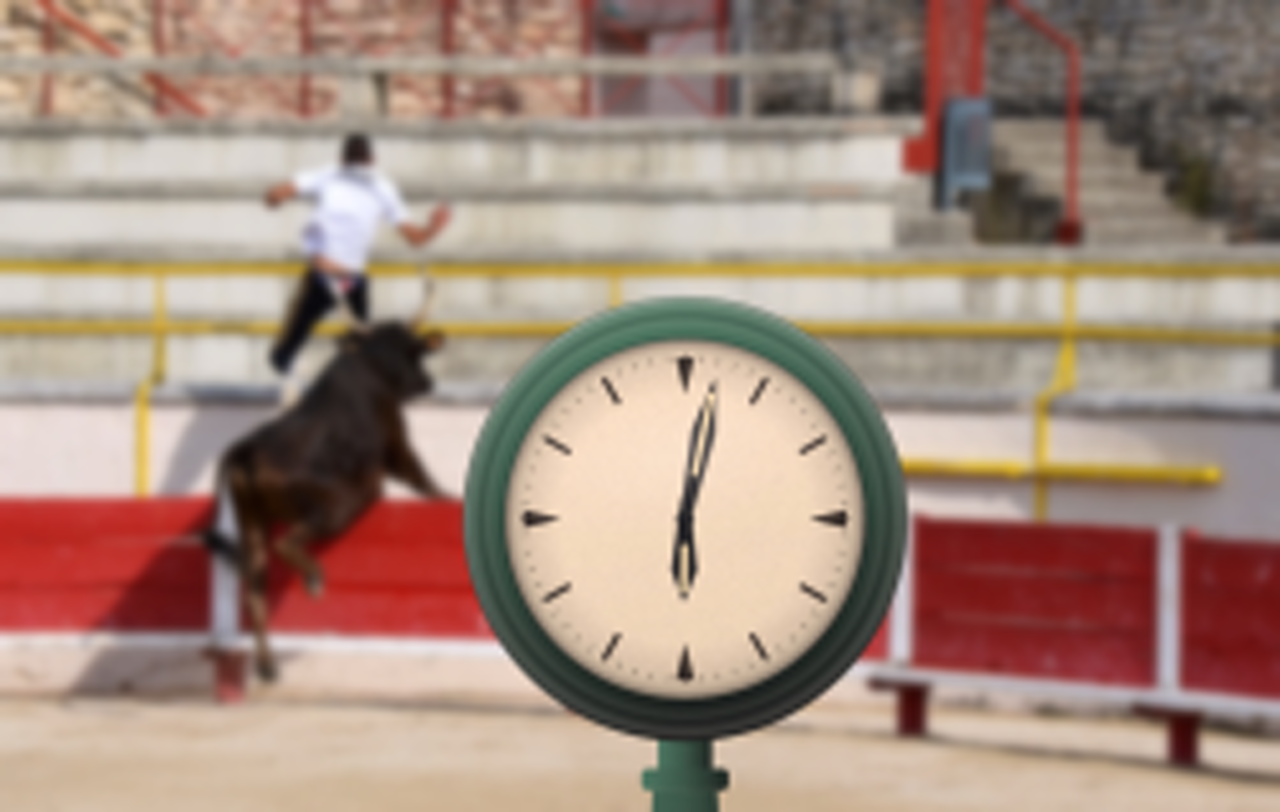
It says 6:02
